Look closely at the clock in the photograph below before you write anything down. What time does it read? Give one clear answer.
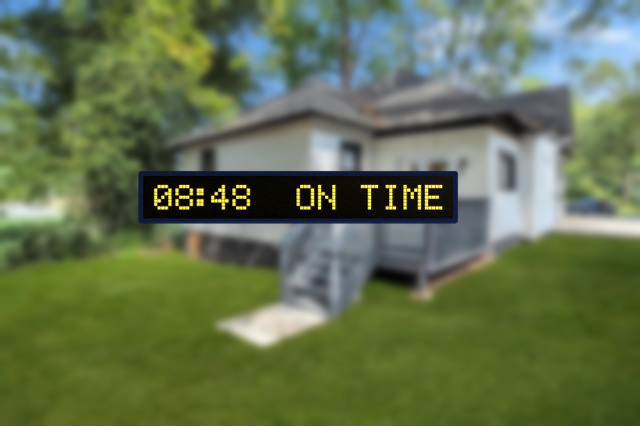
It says 8:48
